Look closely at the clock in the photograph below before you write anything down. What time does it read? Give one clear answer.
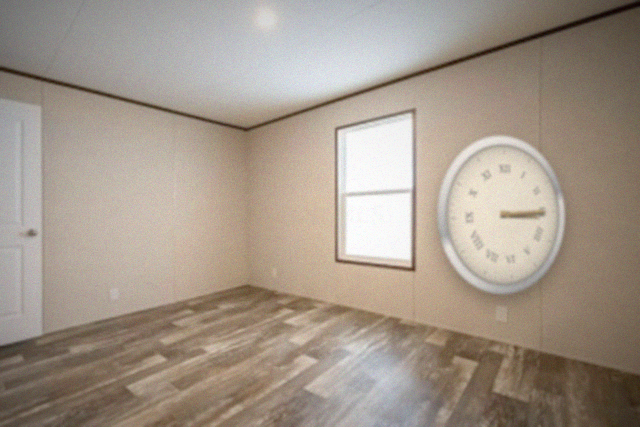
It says 3:15
